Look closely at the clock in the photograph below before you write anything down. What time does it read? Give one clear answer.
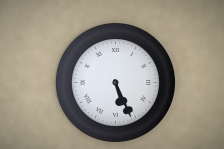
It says 5:26
